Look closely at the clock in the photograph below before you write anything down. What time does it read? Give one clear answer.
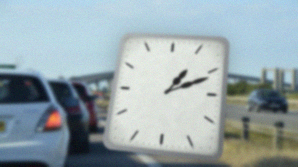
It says 1:11
